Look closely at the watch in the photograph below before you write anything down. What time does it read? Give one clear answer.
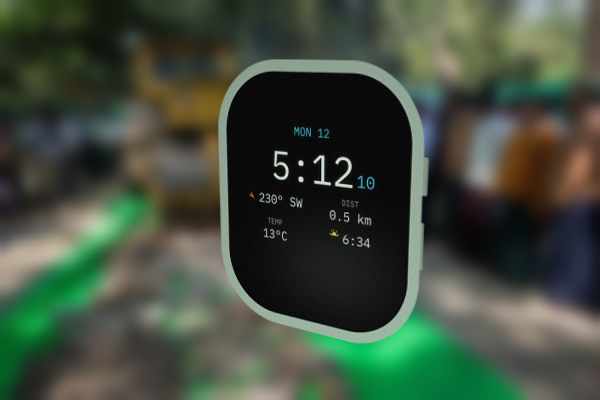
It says 5:12:10
